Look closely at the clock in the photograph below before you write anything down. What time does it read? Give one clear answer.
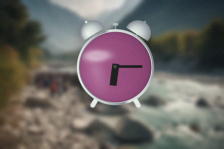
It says 6:15
